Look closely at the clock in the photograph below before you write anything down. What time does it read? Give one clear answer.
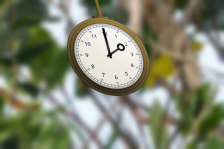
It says 2:00
